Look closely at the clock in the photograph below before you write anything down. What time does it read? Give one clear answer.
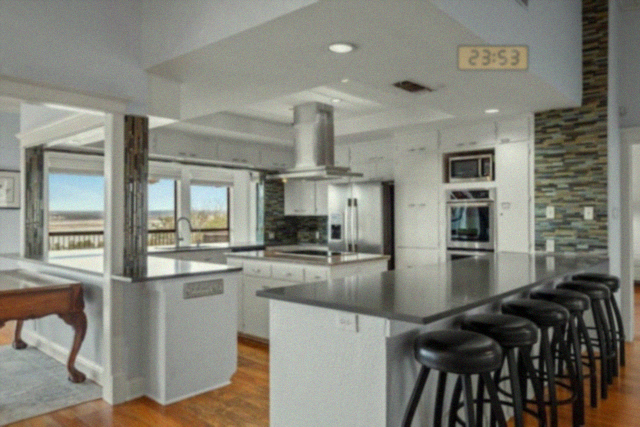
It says 23:53
